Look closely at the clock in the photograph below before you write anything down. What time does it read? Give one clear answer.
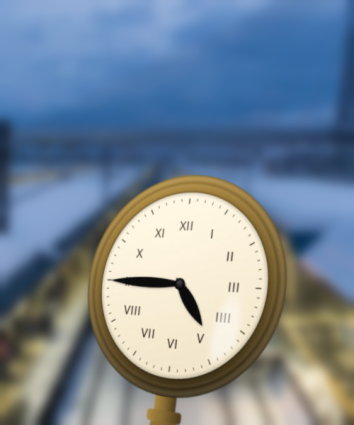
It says 4:45
